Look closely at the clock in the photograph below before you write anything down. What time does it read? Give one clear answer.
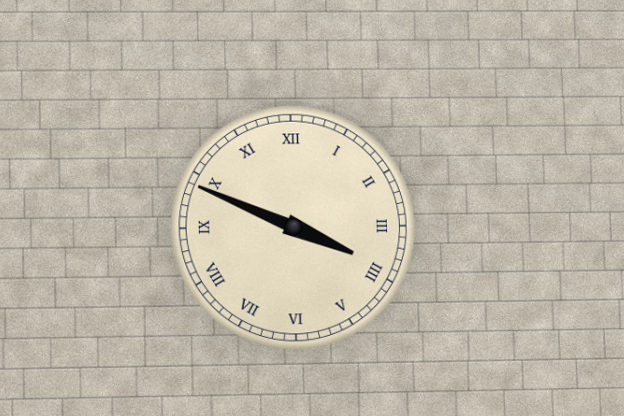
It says 3:49
